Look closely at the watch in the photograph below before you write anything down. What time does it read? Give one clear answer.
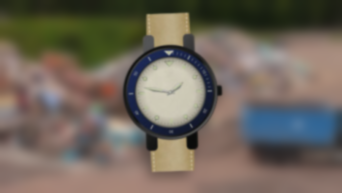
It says 1:47
